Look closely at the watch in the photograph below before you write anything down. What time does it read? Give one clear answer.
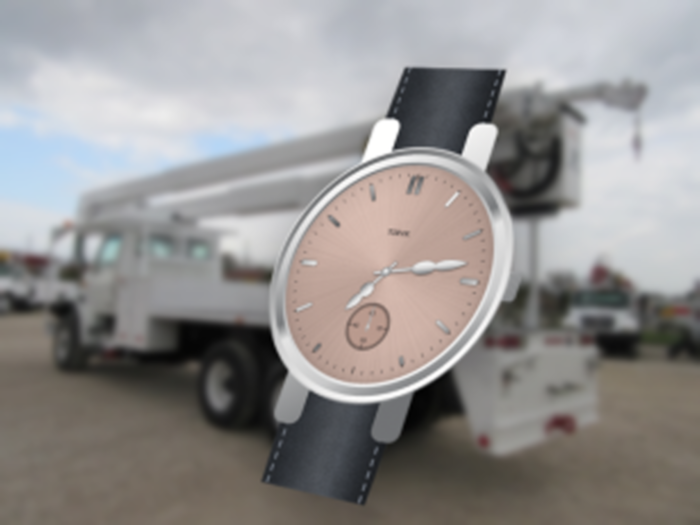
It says 7:13
